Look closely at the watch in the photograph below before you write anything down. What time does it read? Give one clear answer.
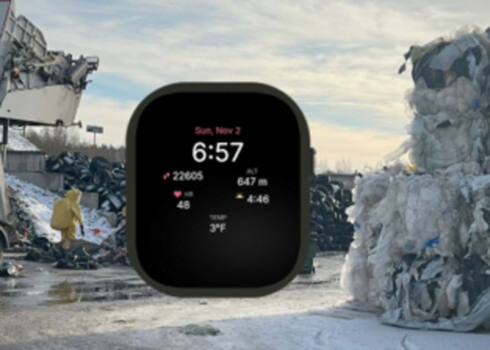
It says 6:57
